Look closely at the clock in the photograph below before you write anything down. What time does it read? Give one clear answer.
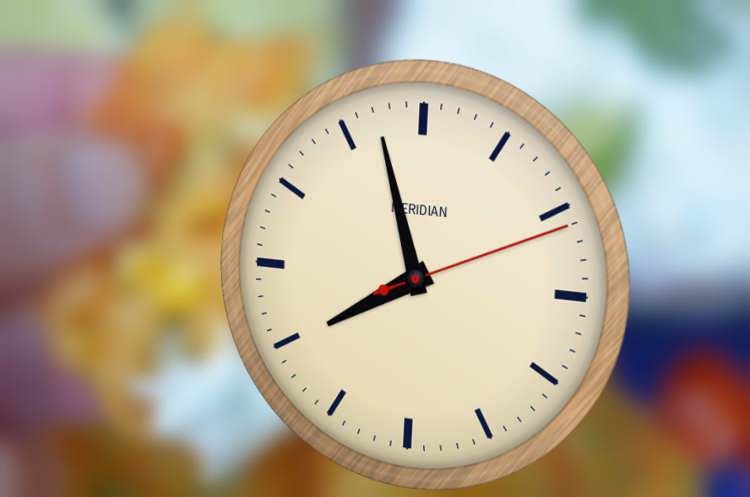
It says 7:57:11
